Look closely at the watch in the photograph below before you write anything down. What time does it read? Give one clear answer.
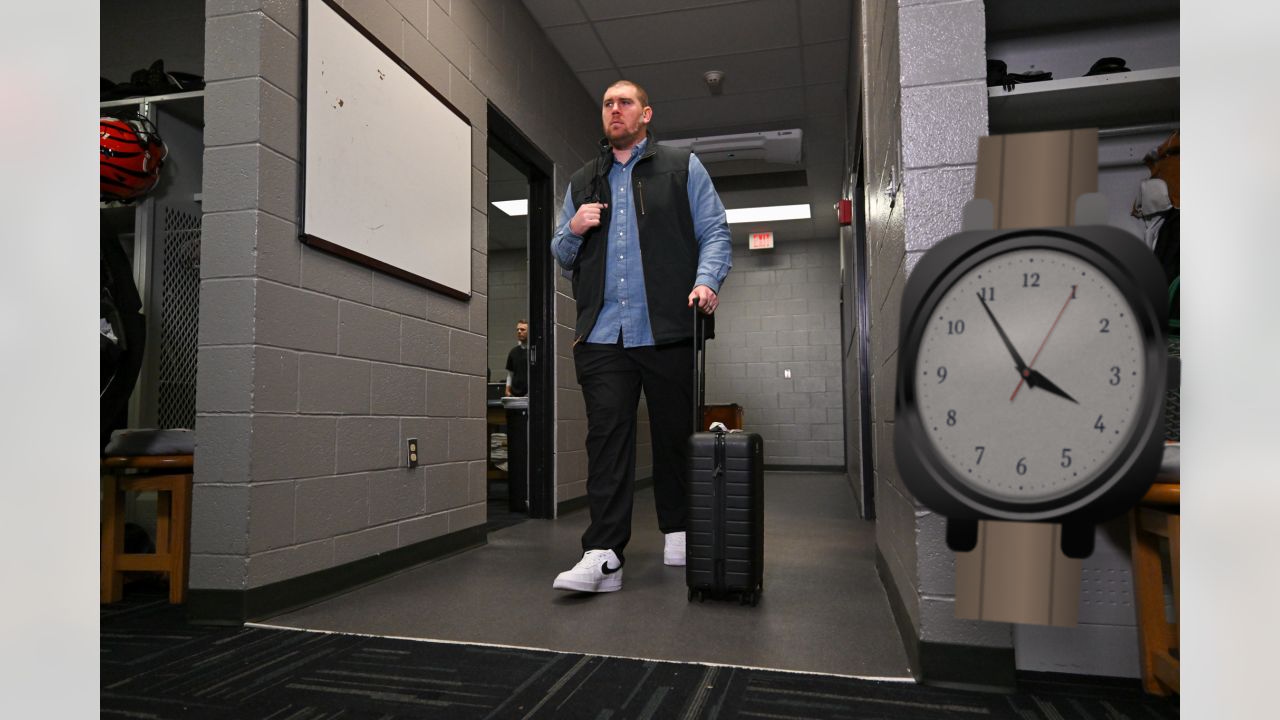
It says 3:54:05
